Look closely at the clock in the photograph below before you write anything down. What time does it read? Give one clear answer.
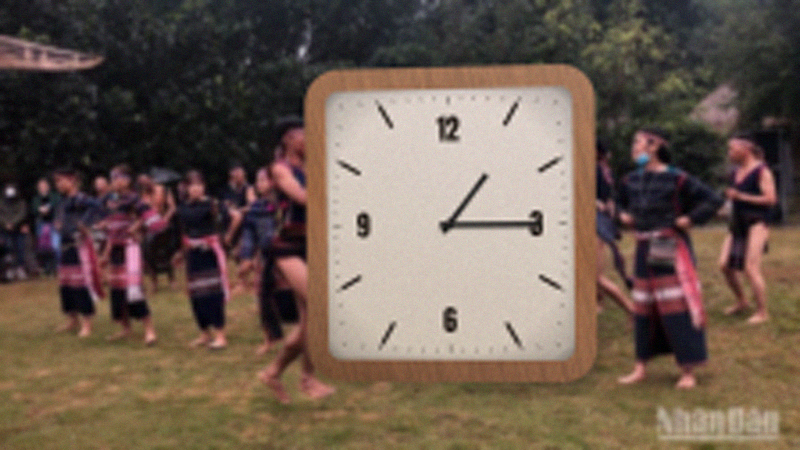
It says 1:15
